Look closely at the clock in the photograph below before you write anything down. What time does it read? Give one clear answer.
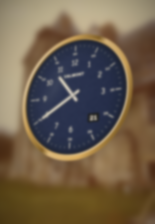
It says 10:40
